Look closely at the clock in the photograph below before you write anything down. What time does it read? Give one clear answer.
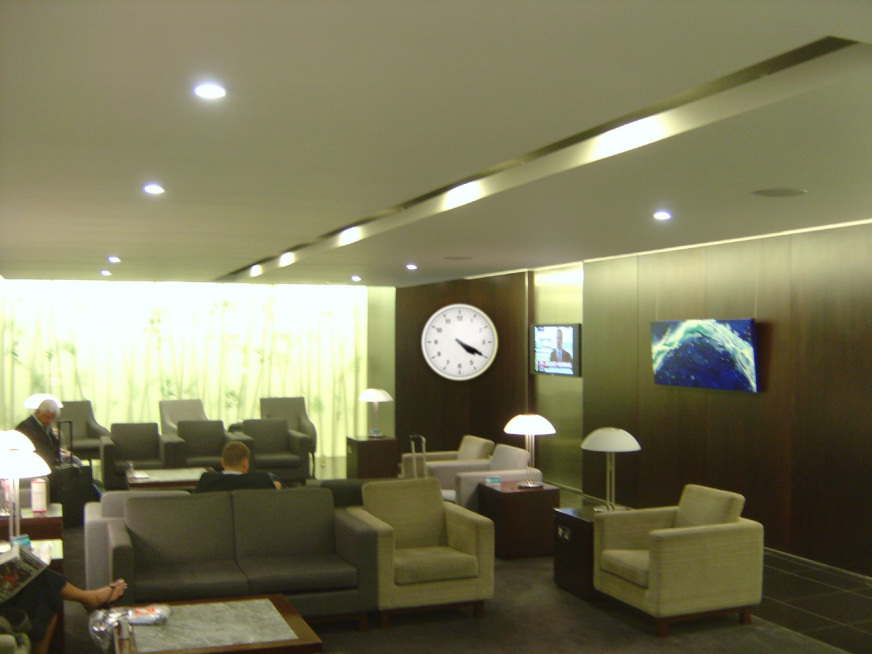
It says 4:20
